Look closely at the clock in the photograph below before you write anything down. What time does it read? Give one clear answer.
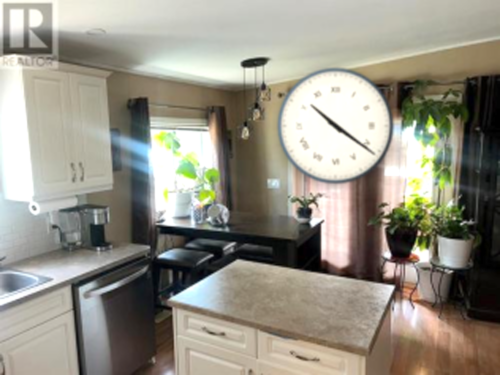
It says 10:21
